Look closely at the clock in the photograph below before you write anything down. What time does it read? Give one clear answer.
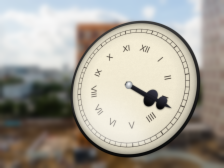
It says 3:16
